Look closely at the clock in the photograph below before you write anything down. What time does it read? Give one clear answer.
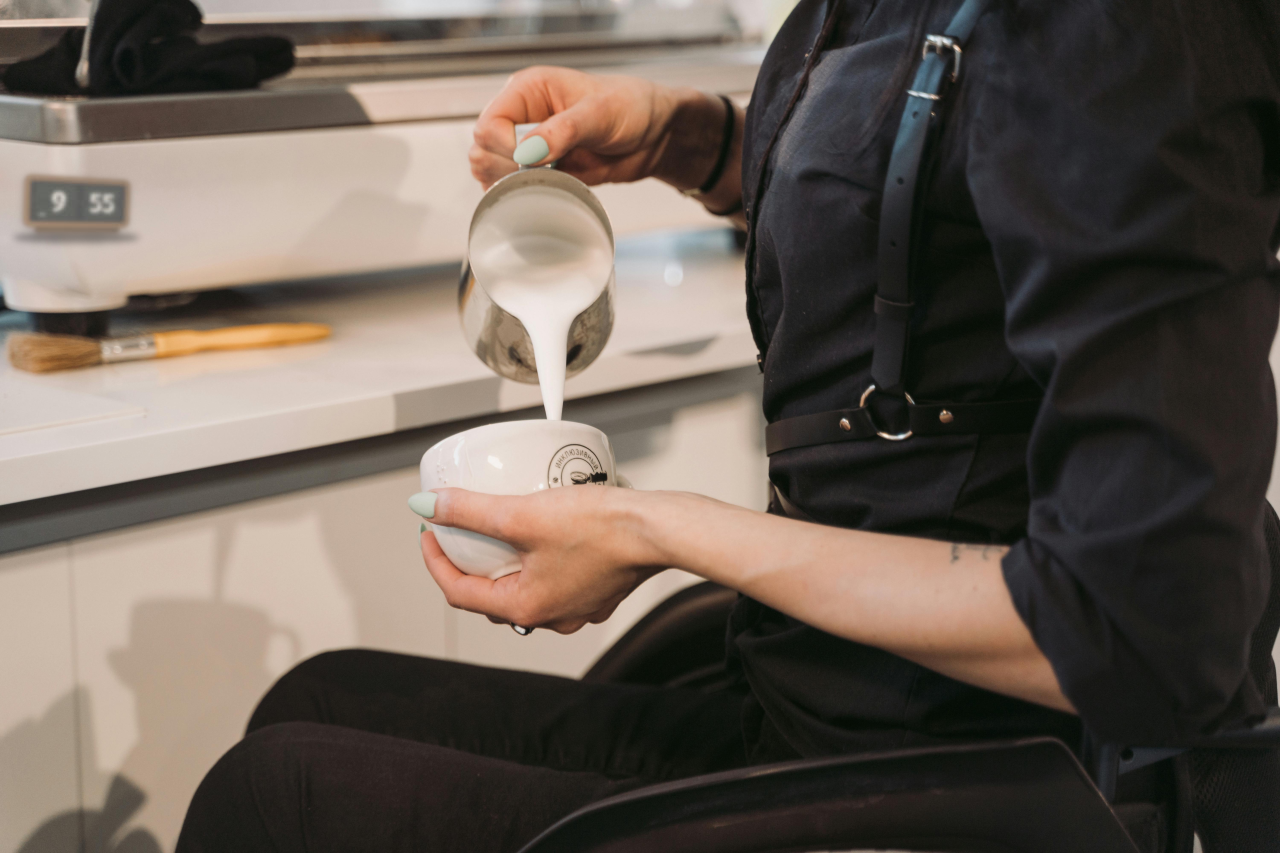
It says 9:55
